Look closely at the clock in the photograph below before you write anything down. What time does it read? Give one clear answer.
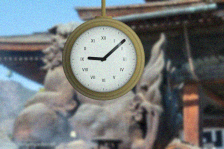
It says 9:08
